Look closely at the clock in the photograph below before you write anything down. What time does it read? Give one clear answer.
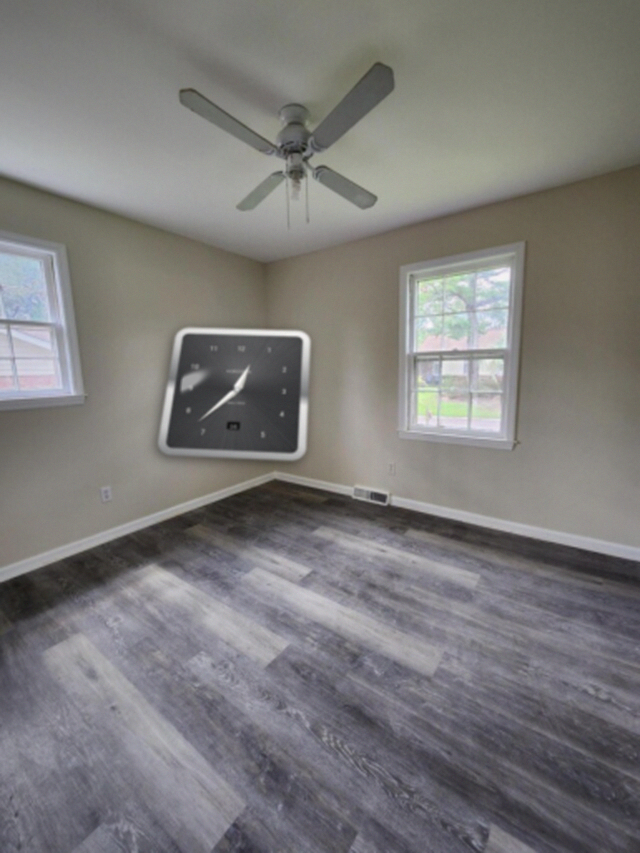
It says 12:37
